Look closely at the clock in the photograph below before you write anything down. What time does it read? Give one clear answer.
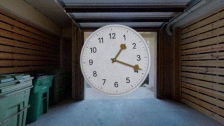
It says 1:19
